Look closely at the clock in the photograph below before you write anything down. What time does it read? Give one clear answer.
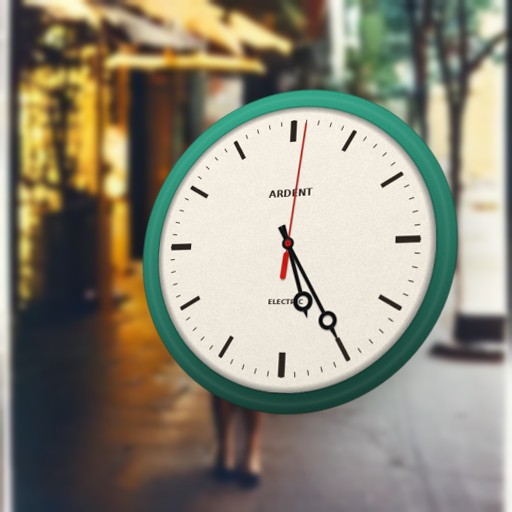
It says 5:25:01
